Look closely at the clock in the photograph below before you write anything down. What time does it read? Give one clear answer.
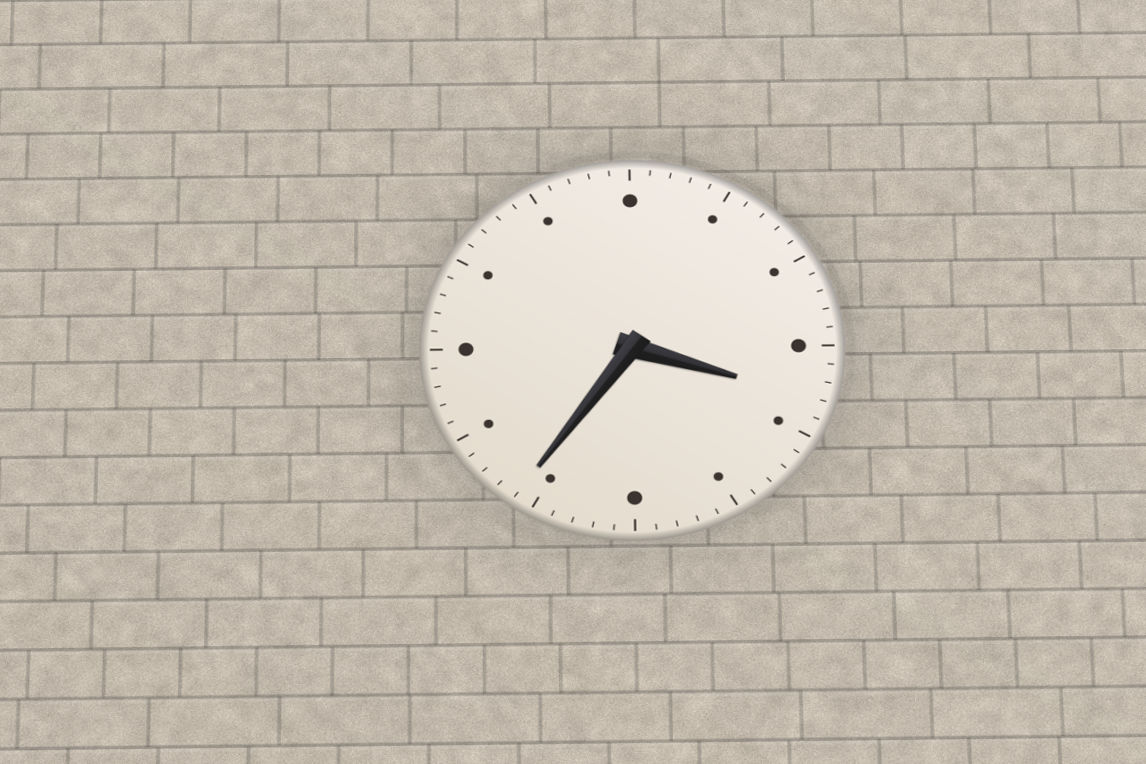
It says 3:36
